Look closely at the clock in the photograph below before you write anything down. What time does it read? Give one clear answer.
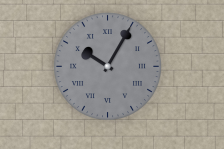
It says 10:05
